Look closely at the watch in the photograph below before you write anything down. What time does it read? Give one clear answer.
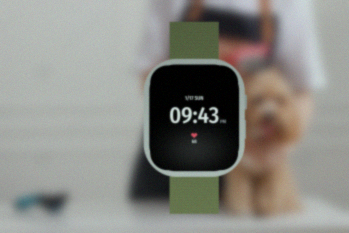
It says 9:43
